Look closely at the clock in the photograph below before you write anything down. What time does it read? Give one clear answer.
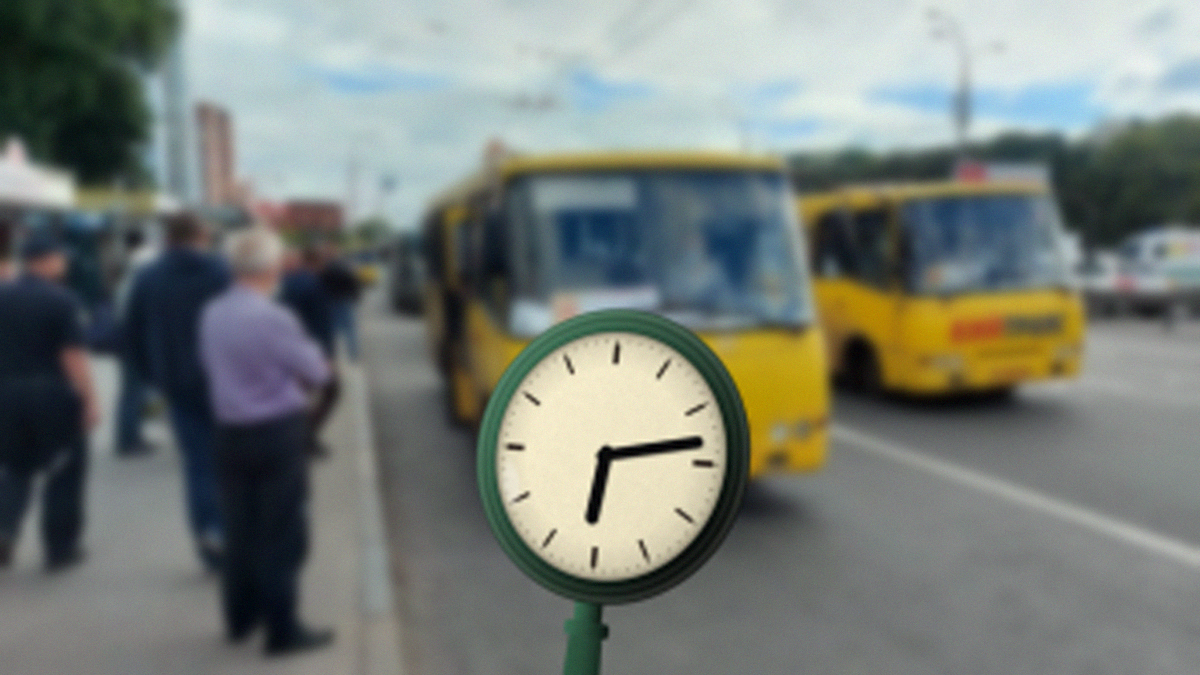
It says 6:13
